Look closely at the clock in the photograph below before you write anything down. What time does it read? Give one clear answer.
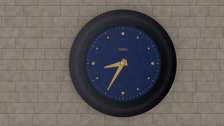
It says 8:35
